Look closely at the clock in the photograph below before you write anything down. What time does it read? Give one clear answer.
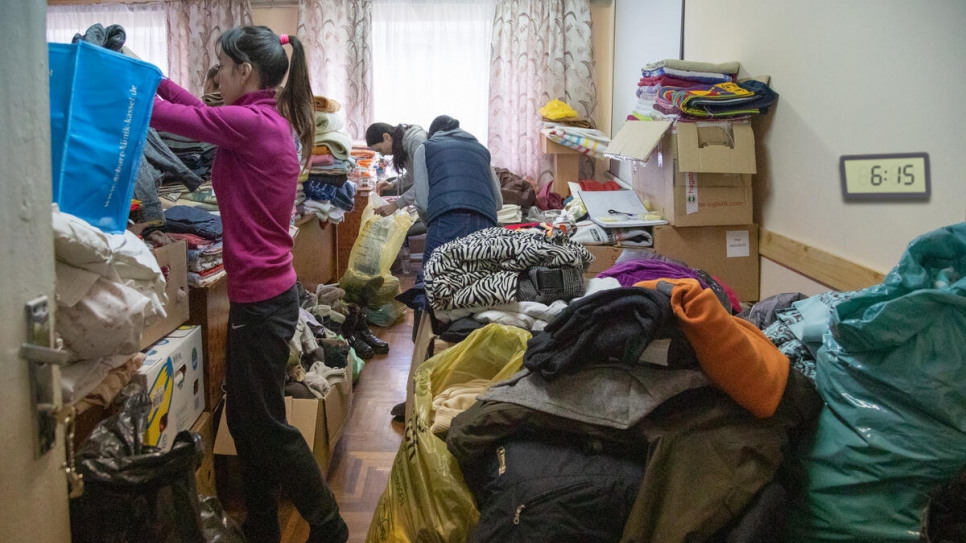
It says 6:15
